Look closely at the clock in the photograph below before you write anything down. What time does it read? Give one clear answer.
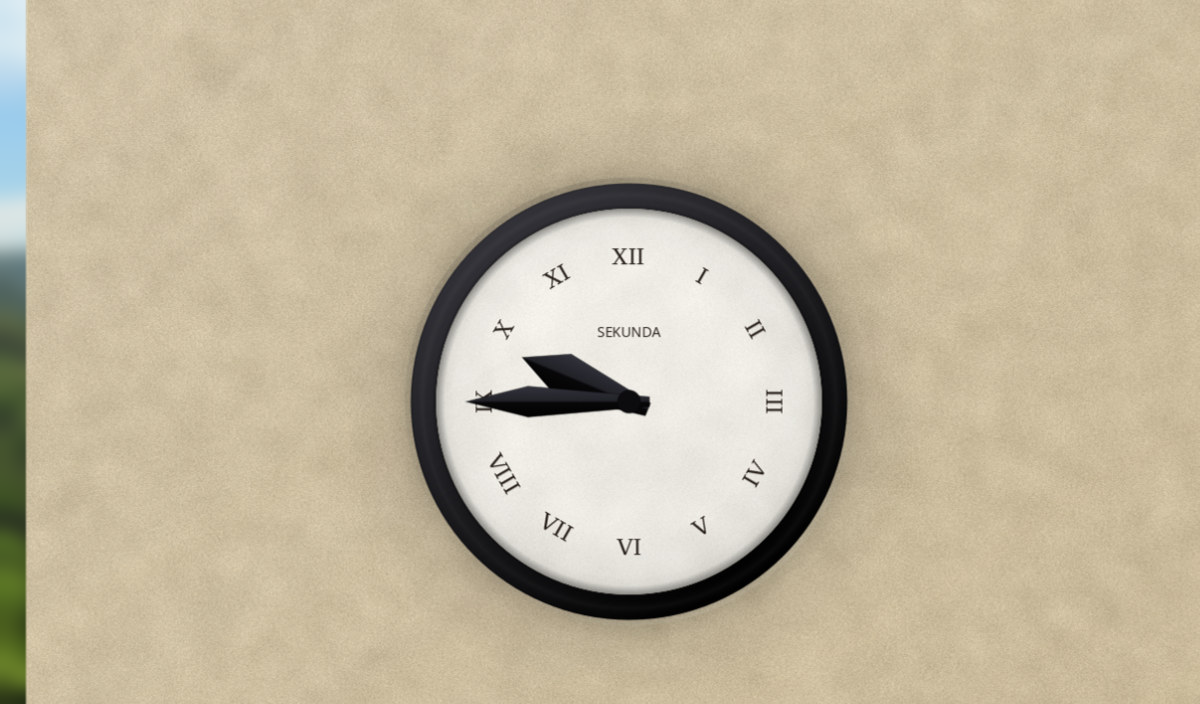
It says 9:45
